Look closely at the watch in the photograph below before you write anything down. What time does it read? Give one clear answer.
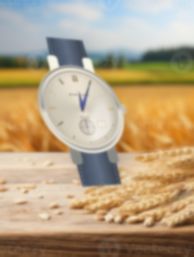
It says 12:05
